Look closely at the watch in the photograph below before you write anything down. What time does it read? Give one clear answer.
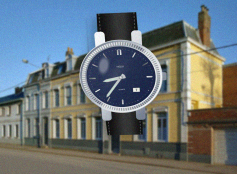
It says 8:36
